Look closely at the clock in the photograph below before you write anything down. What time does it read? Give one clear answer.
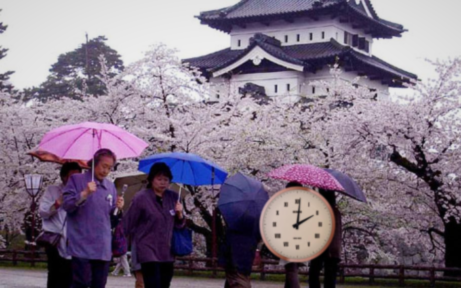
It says 2:01
